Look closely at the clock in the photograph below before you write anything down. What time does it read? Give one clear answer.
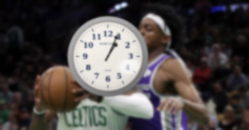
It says 1:04
